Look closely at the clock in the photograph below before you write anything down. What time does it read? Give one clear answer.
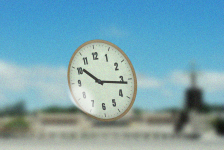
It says 10:16
